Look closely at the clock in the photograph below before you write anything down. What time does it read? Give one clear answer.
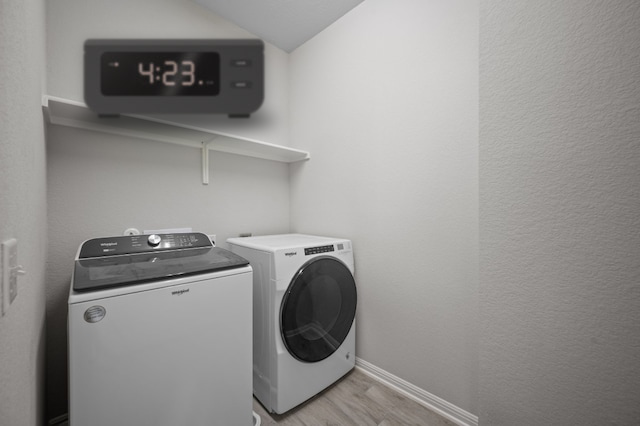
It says 4:23
